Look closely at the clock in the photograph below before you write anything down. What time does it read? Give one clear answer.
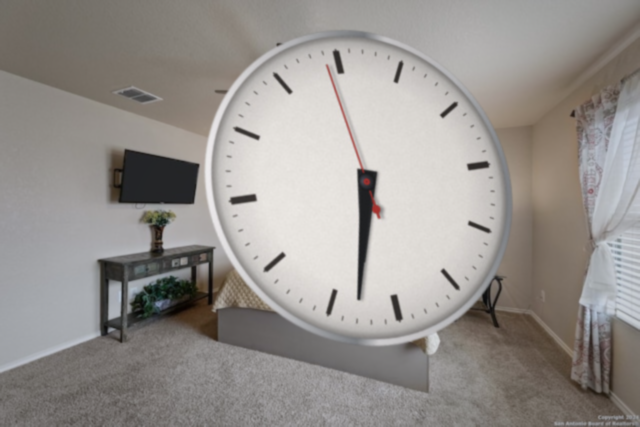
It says 6:32:59
